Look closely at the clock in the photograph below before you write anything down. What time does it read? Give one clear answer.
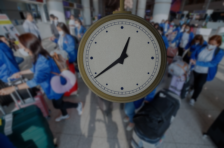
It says 12:39
